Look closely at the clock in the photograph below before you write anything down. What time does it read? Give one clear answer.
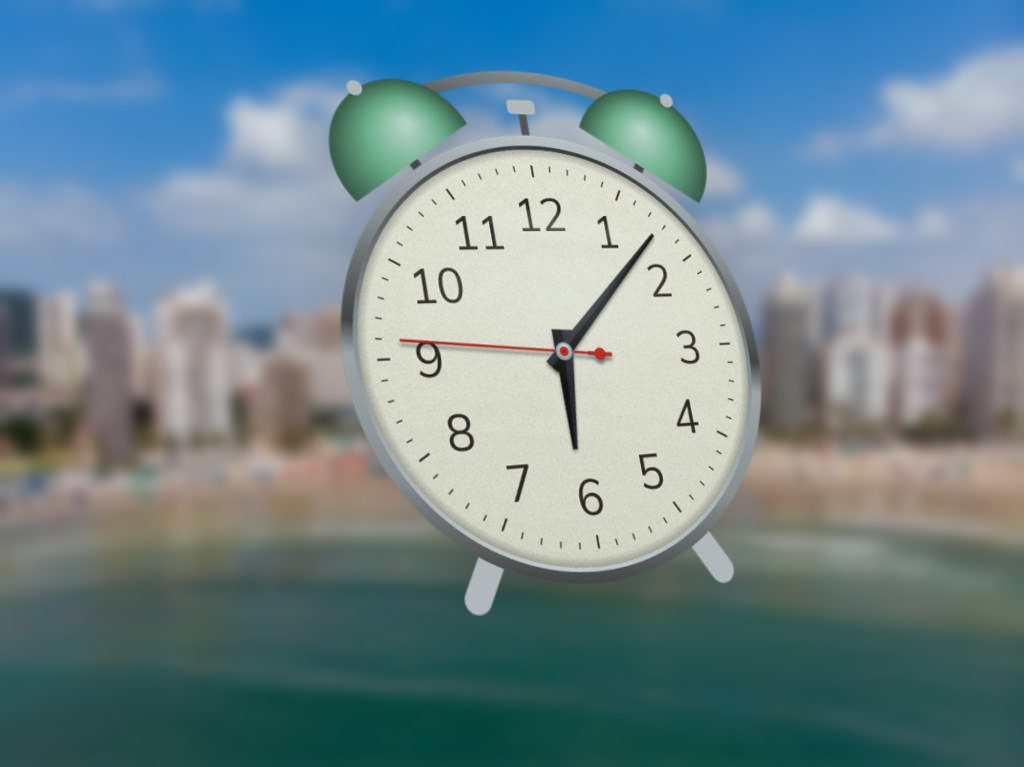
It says 6:07:46
